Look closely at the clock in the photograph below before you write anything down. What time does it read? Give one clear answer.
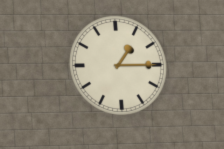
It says 1:15
